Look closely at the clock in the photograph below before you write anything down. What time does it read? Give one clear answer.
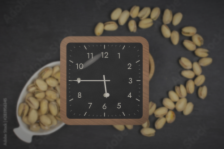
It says 5:45
